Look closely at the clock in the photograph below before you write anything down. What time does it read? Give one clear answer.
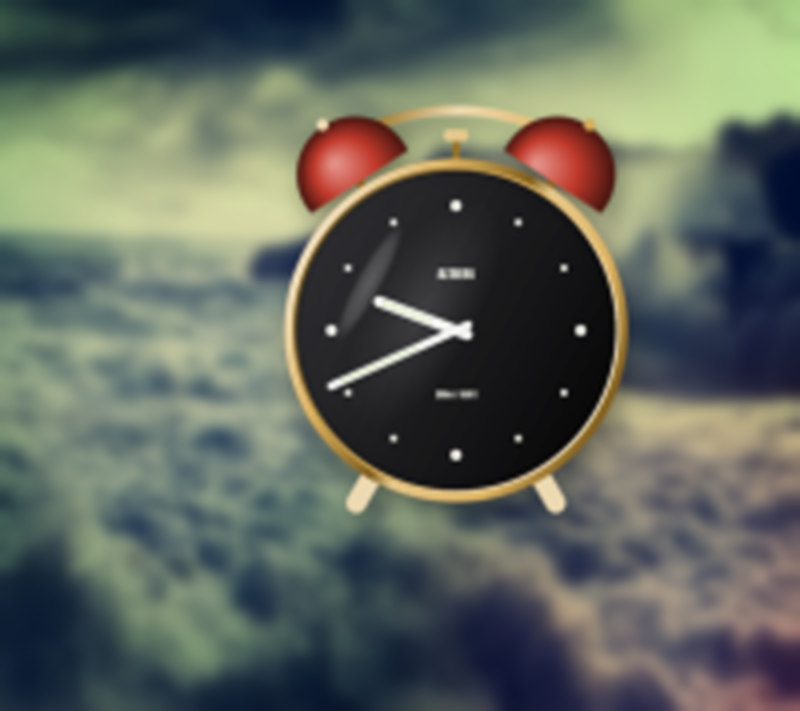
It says 9:41
